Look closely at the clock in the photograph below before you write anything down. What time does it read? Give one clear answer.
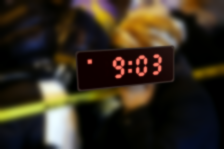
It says 9:03
